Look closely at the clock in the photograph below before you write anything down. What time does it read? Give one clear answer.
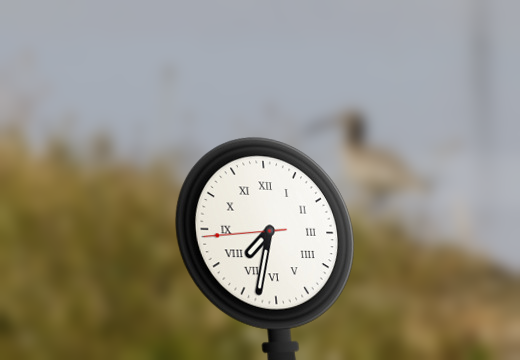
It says 7:32:44
